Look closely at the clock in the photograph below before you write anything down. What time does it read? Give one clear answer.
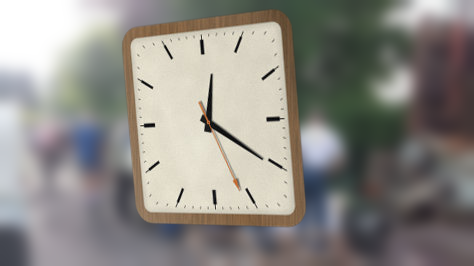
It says 12:20:26
